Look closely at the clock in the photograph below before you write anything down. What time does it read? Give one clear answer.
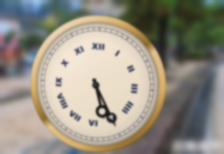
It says 5:25
